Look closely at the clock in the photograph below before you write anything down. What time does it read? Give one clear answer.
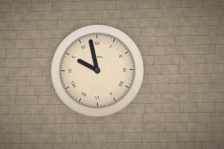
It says 9:58
